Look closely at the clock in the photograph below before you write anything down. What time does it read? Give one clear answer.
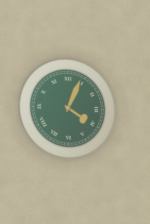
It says 4:04
